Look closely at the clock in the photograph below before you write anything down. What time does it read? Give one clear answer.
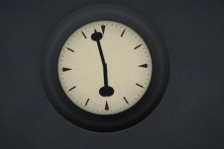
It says 5:58
